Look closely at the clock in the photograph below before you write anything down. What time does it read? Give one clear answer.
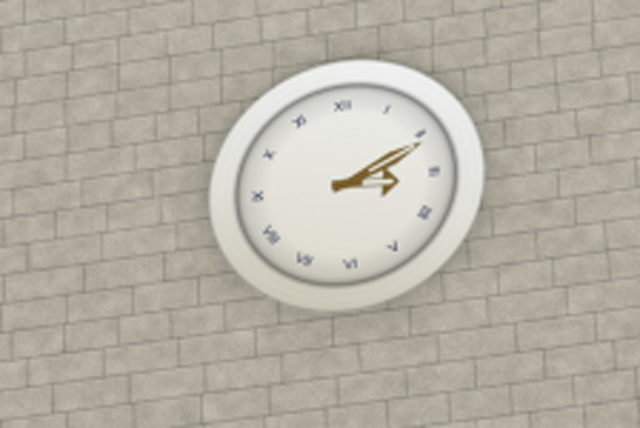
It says 3:11
